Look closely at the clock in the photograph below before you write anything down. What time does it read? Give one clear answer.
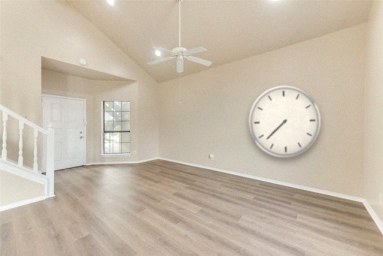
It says 7:38
